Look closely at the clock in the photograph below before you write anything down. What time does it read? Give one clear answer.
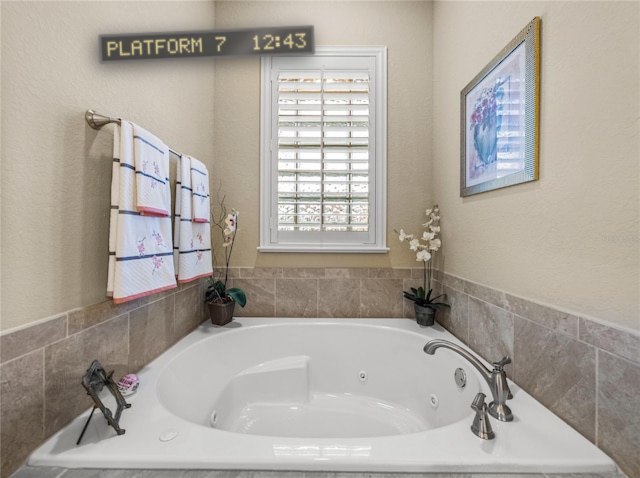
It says 12:43
